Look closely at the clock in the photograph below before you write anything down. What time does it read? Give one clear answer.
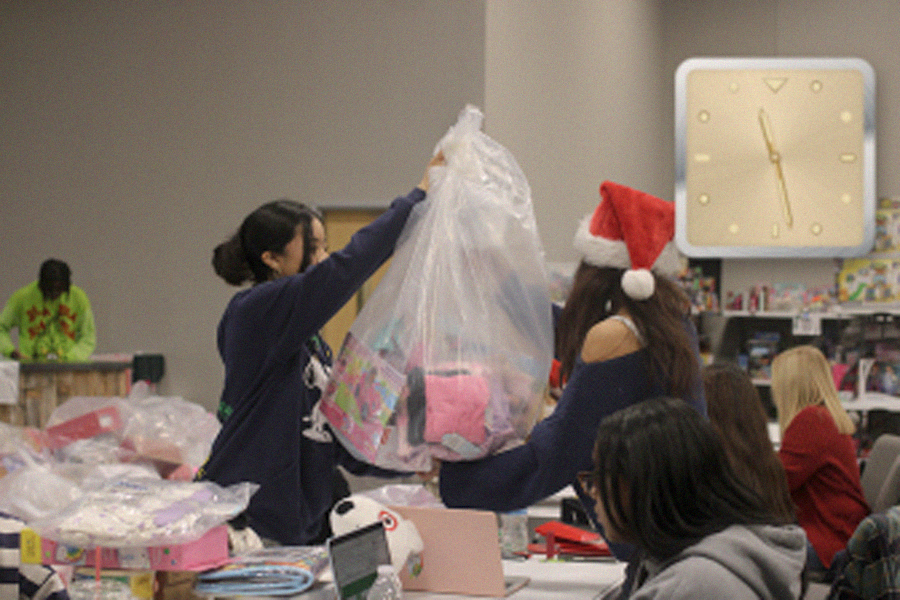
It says 11:28
